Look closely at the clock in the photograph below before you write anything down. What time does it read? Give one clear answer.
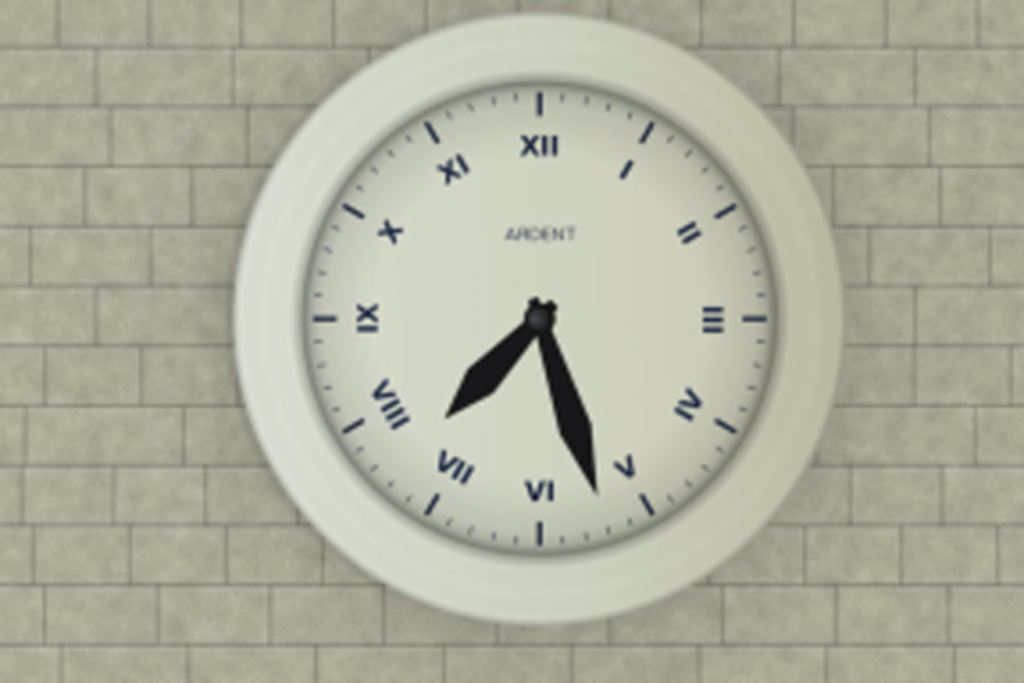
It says 7:27
